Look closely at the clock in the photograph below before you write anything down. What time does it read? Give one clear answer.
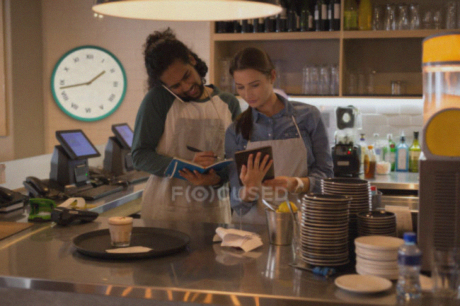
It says 1:43
